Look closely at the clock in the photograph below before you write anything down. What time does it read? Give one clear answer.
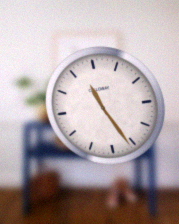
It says 11:26
